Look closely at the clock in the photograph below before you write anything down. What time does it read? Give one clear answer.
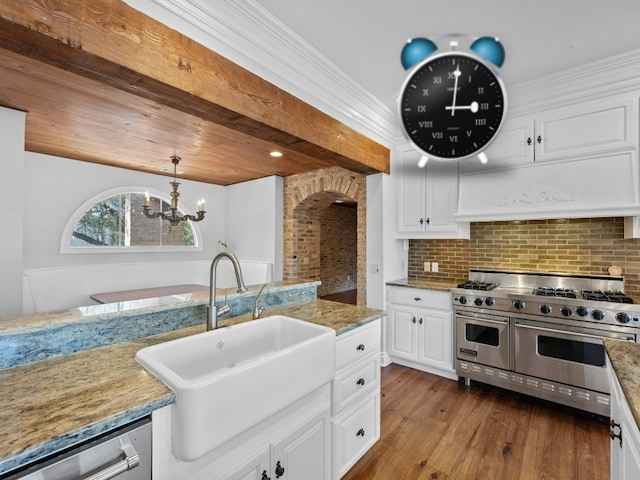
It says 3:01
